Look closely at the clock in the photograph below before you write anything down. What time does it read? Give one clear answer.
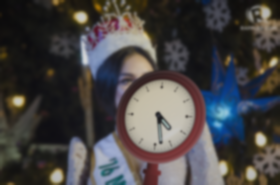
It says 4:28
